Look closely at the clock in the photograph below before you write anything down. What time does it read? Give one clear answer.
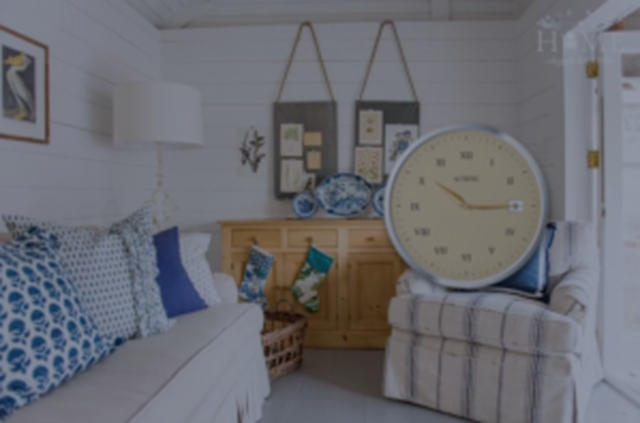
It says 10:15
